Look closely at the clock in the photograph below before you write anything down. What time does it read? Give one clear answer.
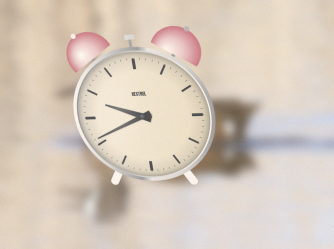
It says 9:41
